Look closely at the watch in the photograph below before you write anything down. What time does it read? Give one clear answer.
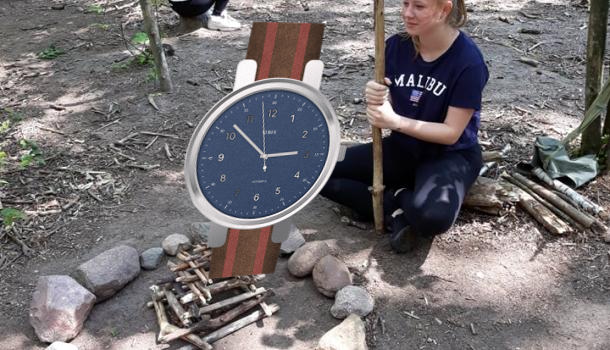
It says 2:51:58
